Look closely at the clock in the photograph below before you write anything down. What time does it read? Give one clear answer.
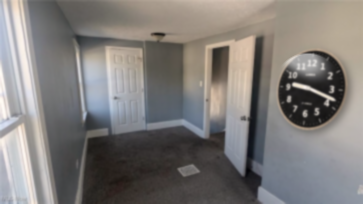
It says 9:18
